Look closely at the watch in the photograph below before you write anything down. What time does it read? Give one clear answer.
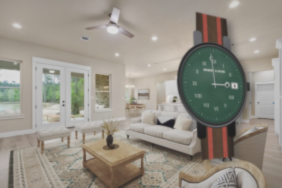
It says 2:59
